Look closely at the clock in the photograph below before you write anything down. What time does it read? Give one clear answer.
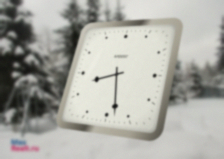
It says 8:28
